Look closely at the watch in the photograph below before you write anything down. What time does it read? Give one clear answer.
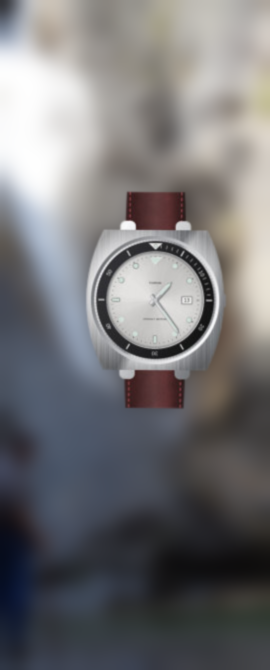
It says 1:24
